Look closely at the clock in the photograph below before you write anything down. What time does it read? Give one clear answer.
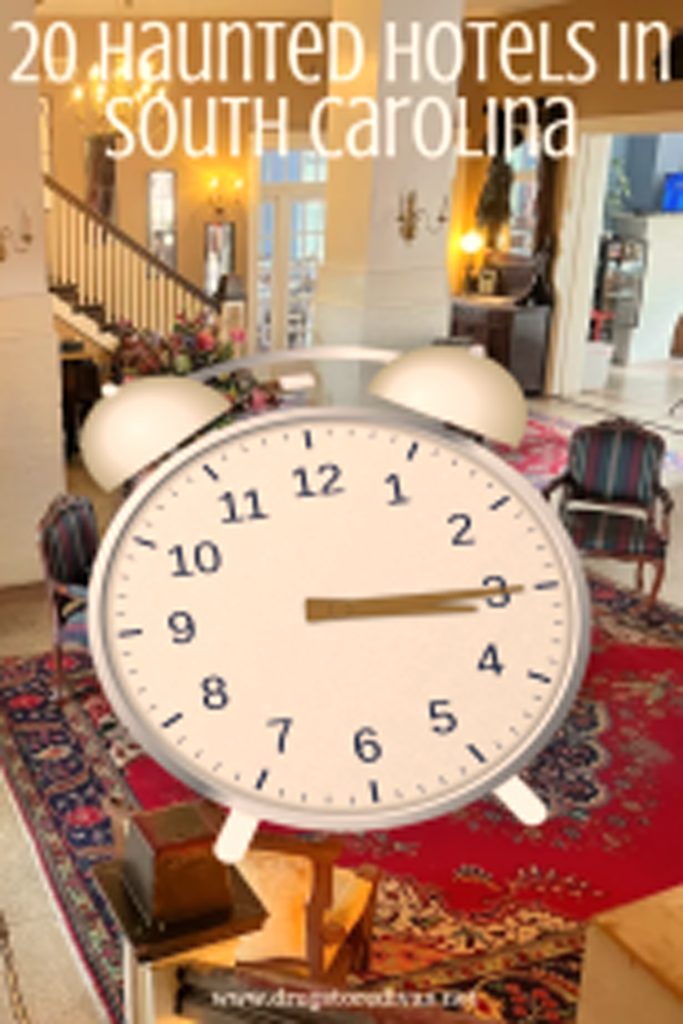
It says 3:15
